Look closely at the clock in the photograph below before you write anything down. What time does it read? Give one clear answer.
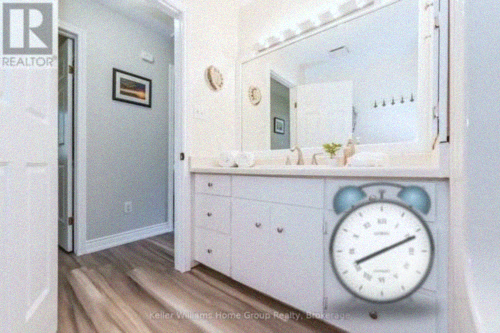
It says 8:11
